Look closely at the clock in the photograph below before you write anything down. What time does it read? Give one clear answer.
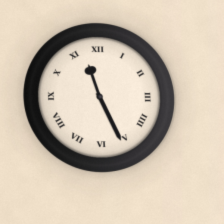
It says 11:26
